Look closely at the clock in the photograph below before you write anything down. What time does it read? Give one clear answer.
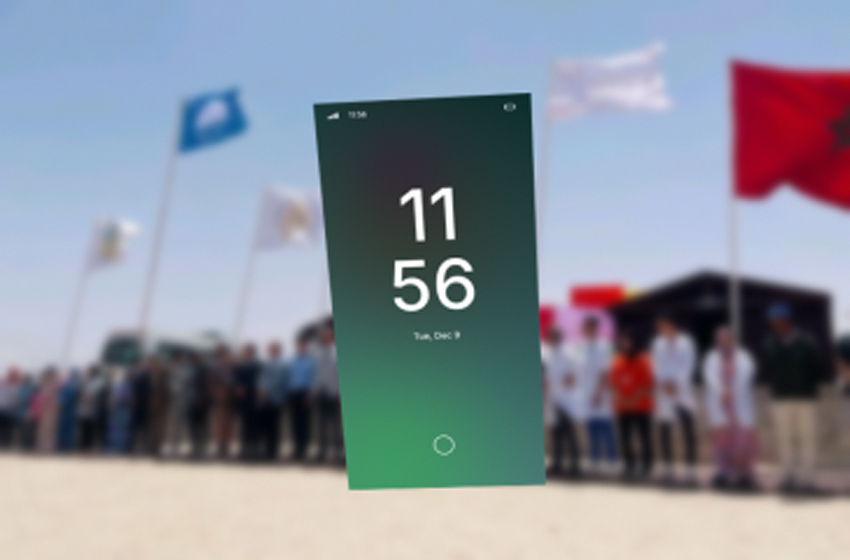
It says 11:56
